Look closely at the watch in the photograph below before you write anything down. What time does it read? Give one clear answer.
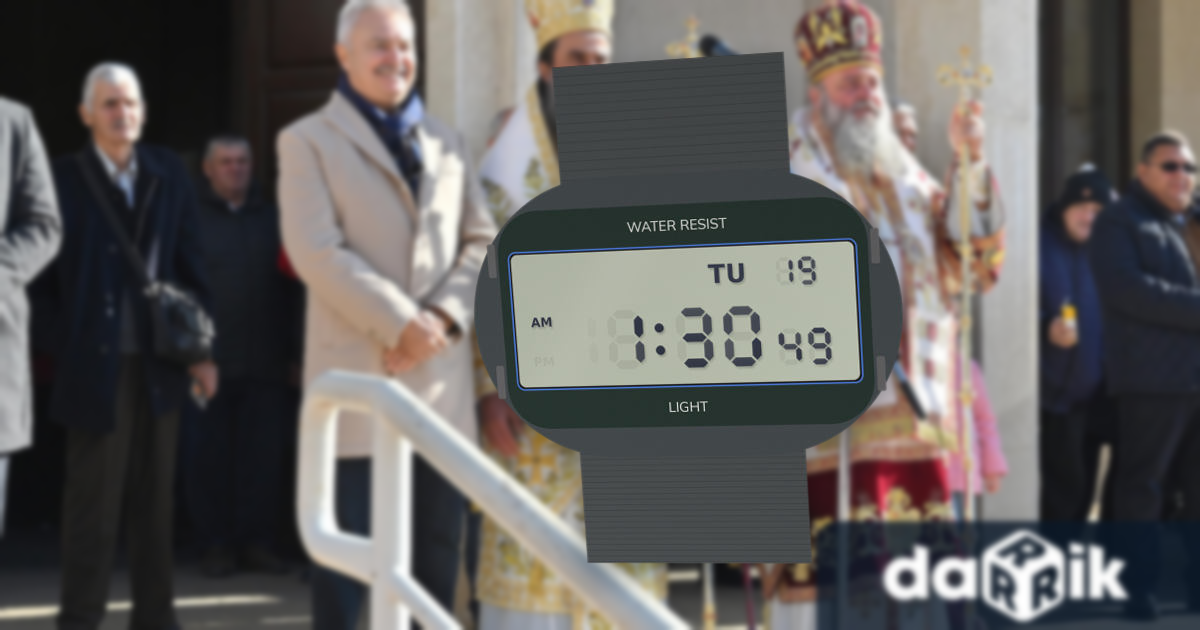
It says 1:30:49
